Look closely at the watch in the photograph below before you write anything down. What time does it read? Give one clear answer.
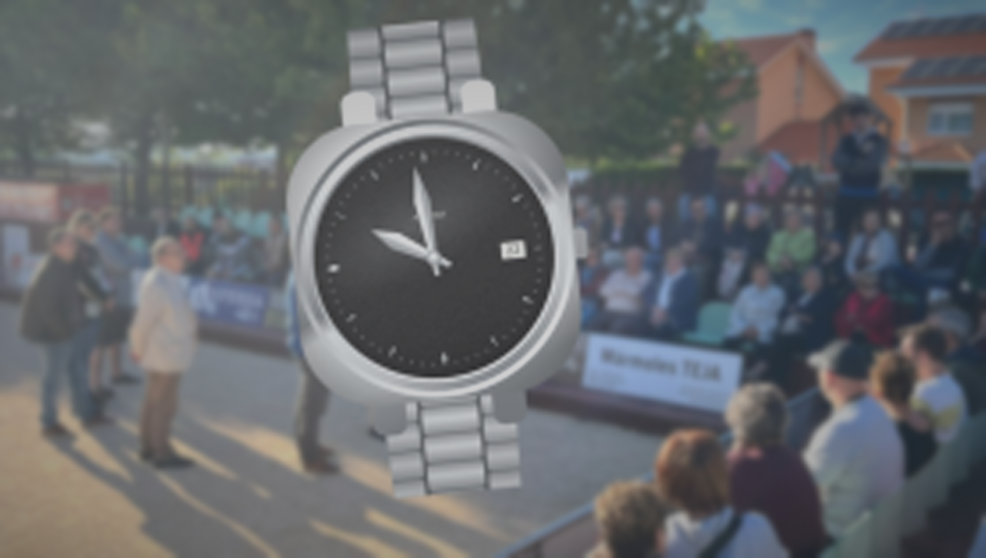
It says 9:59
